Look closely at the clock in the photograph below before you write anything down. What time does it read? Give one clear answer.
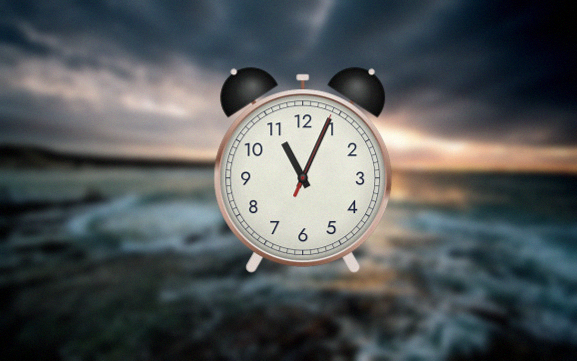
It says 11:04:04
